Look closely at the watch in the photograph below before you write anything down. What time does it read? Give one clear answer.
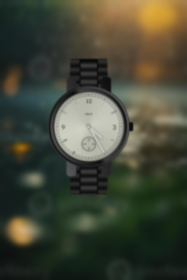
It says 4:25
